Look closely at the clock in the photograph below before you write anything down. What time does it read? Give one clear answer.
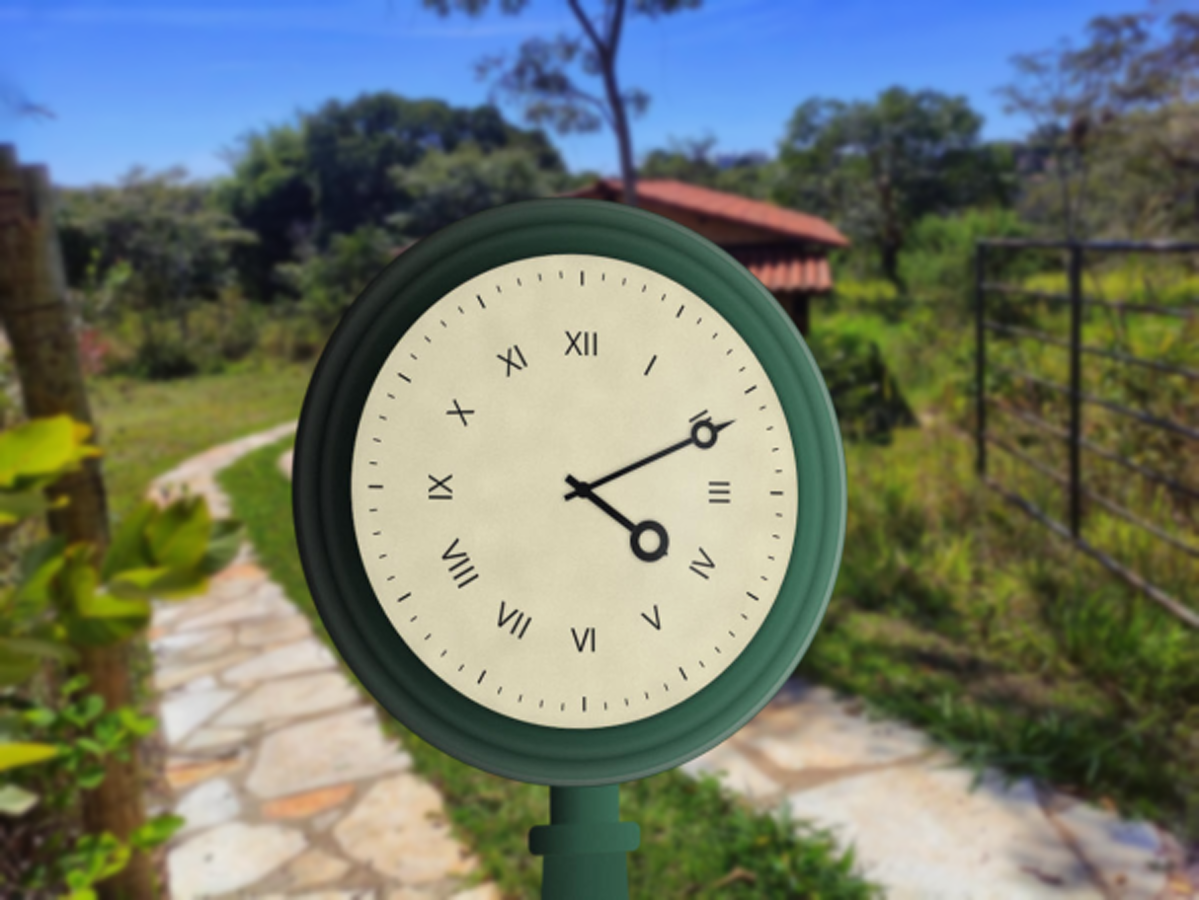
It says 4:11
